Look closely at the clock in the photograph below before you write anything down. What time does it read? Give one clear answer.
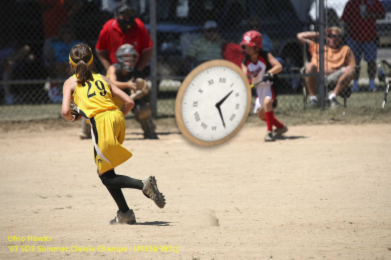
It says 1:25
